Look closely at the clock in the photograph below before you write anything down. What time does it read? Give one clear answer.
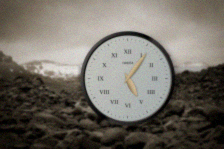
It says 5:06
